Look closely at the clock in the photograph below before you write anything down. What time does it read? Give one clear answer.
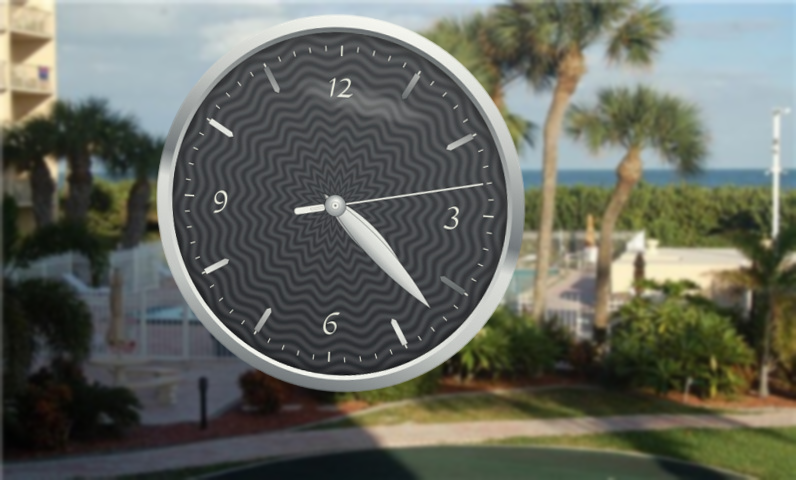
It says 4:22:13
